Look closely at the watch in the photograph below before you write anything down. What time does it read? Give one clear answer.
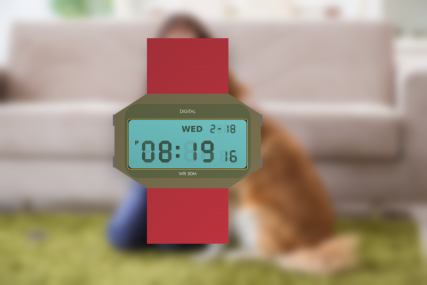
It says 8:19:16
